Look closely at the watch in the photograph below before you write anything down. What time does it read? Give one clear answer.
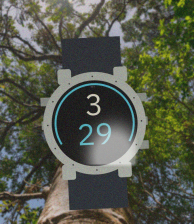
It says 3:29
